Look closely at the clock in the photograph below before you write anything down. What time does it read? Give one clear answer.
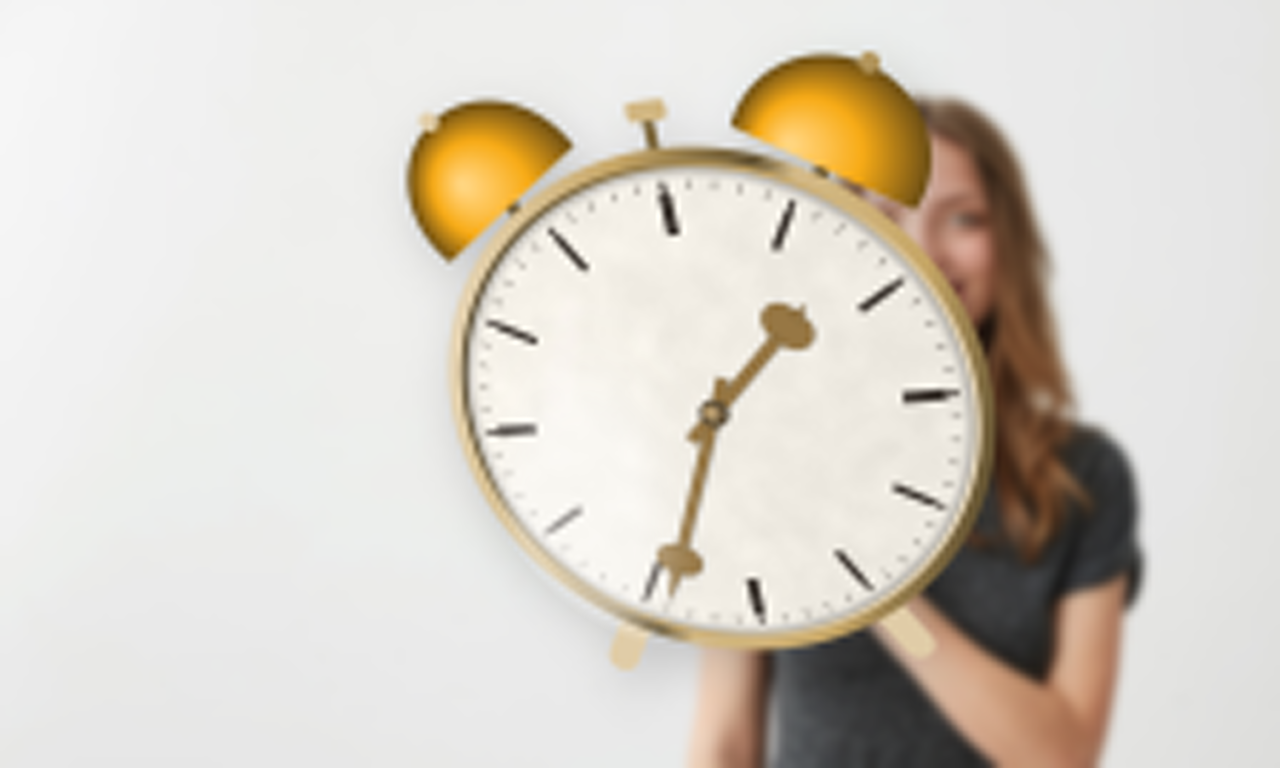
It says 1:34
